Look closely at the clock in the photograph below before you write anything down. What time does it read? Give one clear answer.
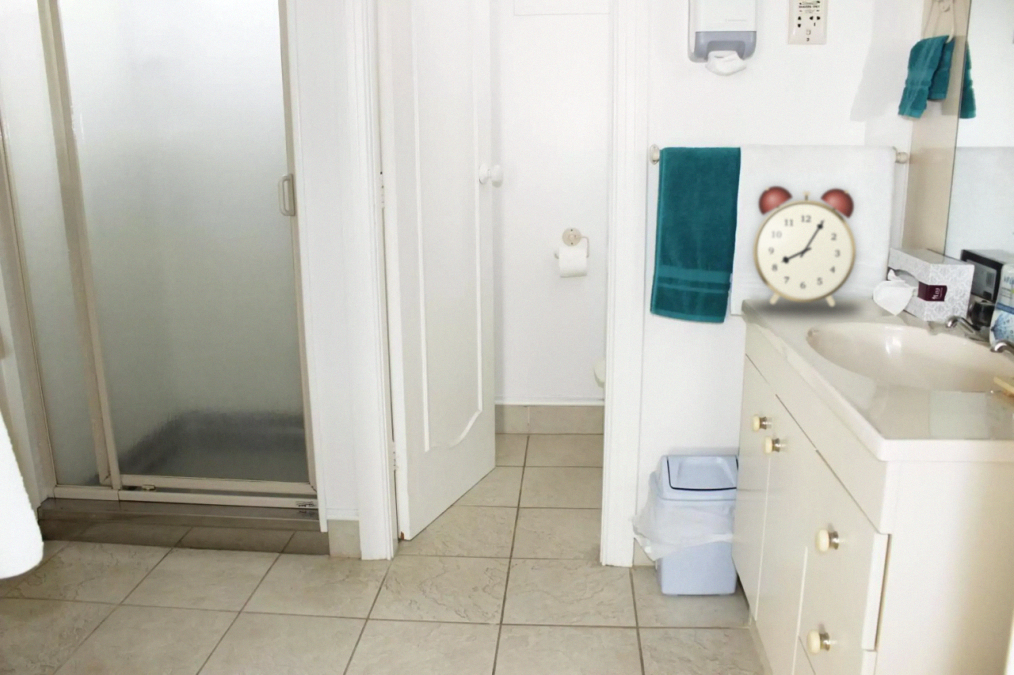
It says 8:05
